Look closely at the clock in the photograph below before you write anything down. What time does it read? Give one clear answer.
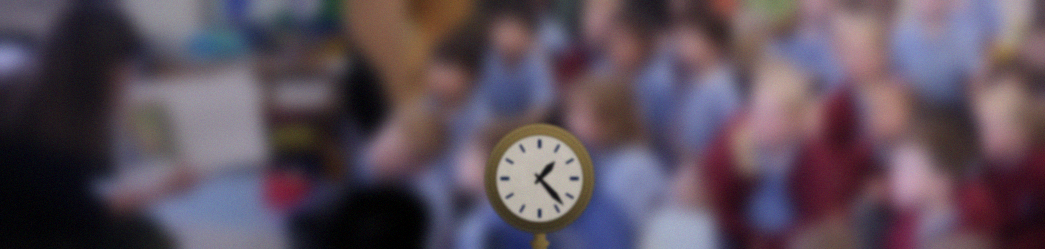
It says 1:23
